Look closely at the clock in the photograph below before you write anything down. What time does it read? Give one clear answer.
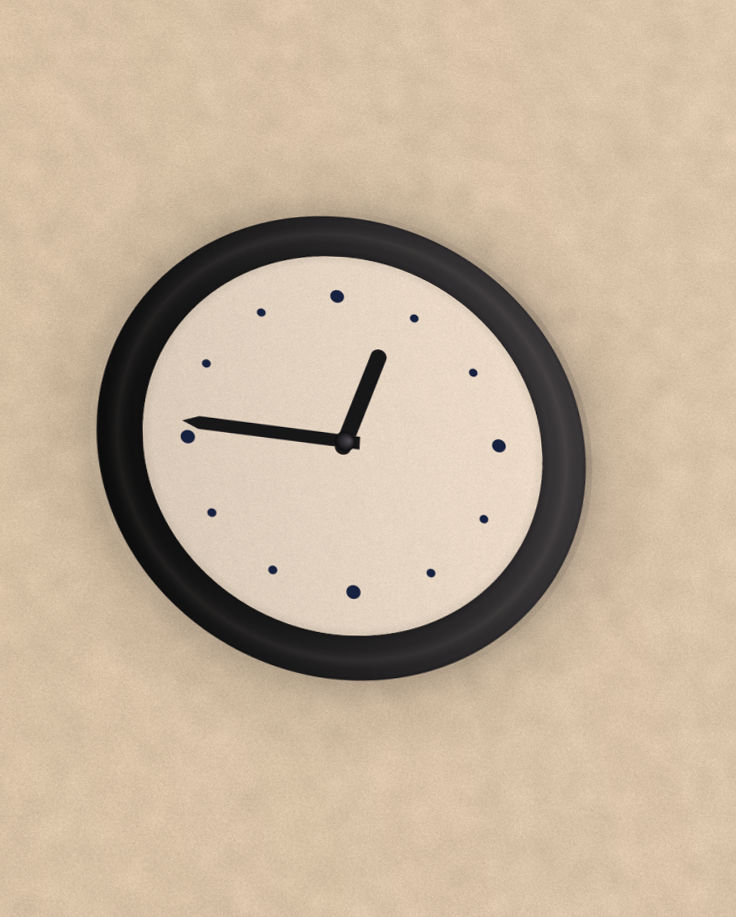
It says 12:46
